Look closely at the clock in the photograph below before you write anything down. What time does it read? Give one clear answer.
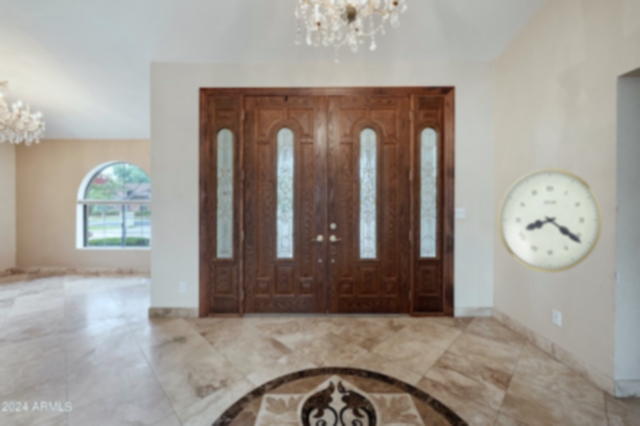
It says 8:21
